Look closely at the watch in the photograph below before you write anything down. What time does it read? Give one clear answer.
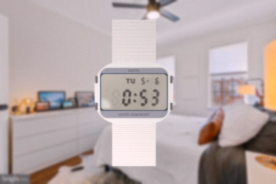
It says 0:53
